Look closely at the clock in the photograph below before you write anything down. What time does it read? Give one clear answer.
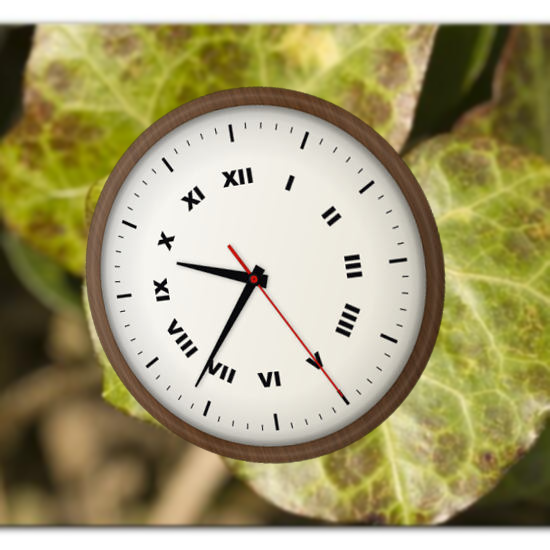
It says 9:36:25
